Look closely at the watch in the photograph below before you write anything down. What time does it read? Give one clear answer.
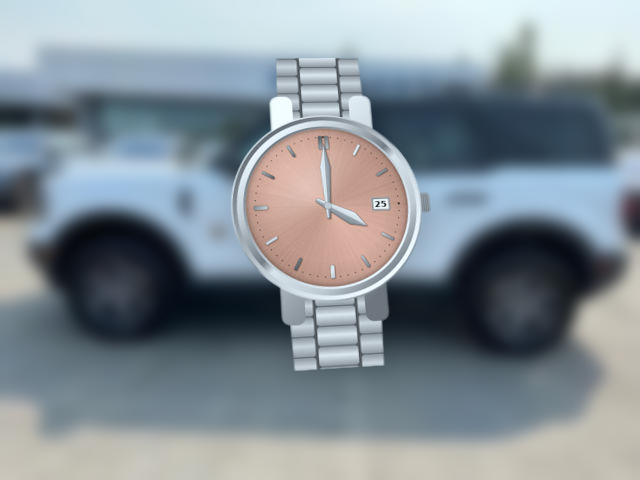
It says 4:00
